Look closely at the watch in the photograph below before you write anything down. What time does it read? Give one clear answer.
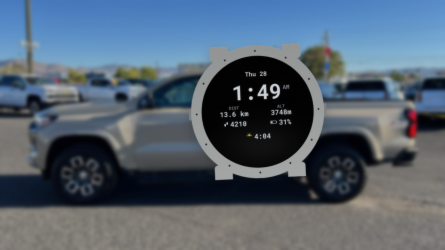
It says 1:49
